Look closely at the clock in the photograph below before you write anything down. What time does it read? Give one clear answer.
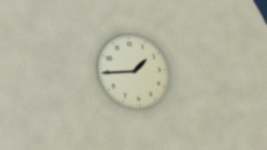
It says 1:45
